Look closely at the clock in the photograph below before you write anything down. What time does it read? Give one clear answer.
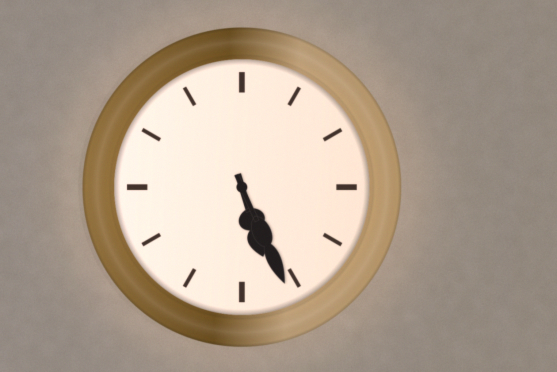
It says 5:26
